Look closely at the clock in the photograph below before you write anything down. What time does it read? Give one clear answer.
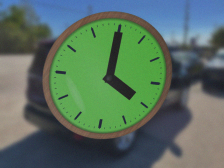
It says 4:00
